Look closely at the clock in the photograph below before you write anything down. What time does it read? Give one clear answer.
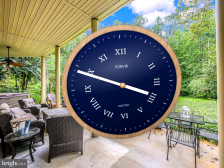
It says 3:49
